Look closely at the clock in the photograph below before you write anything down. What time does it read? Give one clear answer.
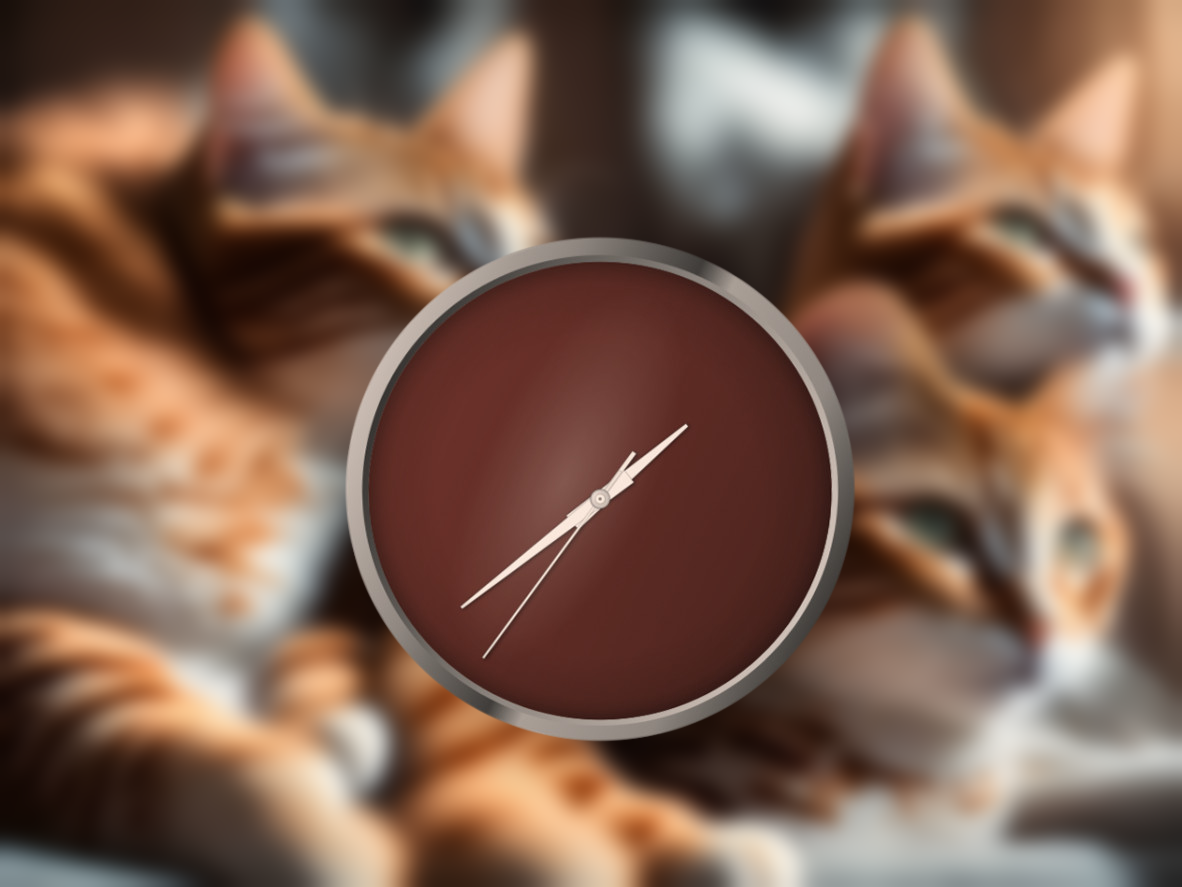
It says 1:38:36
